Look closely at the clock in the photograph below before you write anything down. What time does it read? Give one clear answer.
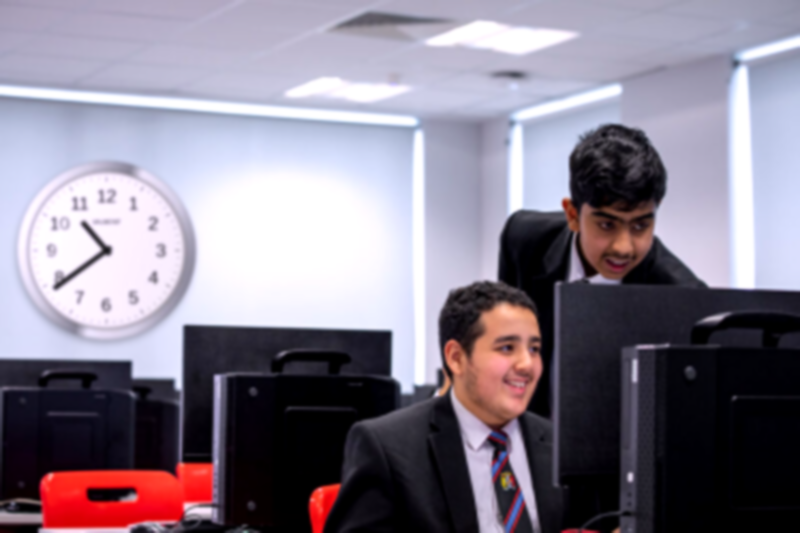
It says 10:39
